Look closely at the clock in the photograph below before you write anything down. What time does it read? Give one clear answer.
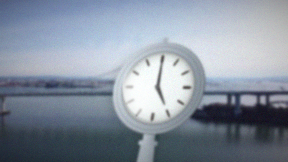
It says 5:00
